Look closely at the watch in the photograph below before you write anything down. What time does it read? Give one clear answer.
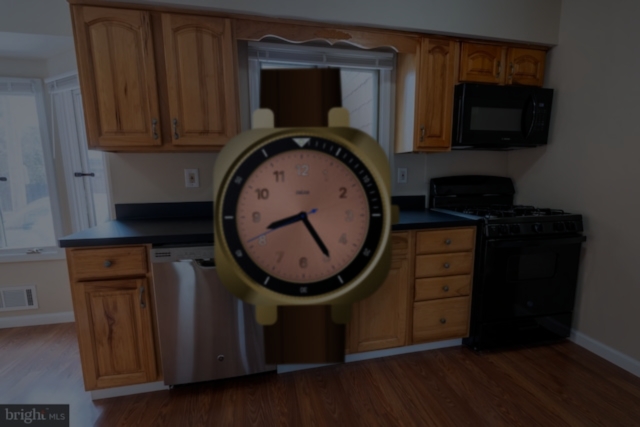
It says 8:24:41
